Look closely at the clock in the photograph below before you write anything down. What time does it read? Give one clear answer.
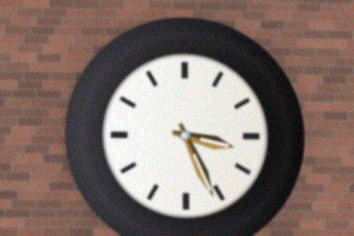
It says 3:26
